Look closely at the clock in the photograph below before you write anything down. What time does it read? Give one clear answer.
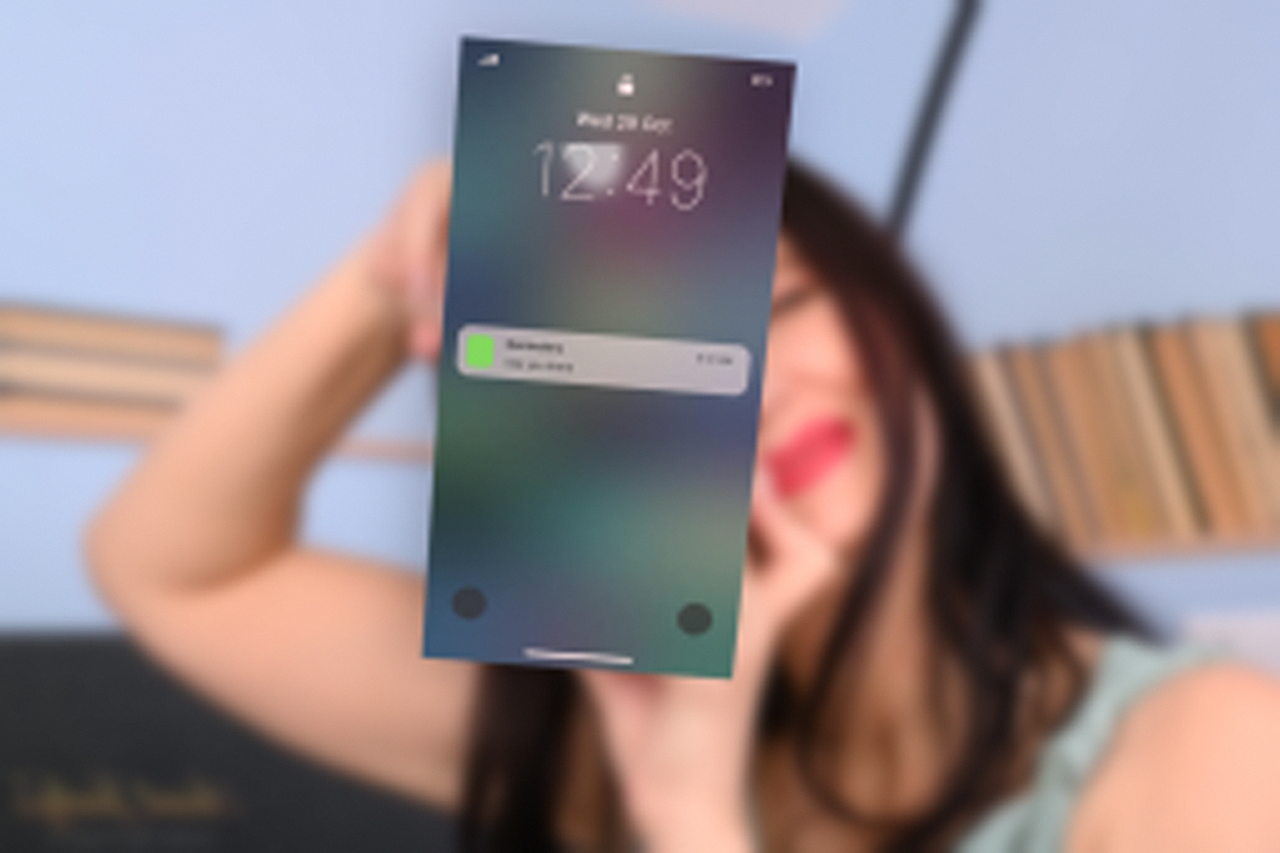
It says 12:49
